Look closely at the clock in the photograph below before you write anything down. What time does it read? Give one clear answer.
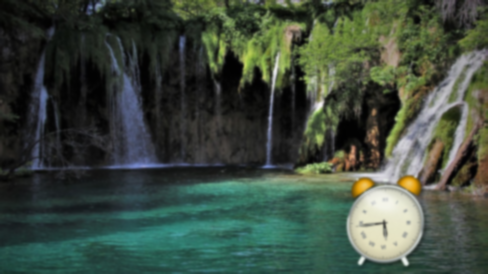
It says 5:44
